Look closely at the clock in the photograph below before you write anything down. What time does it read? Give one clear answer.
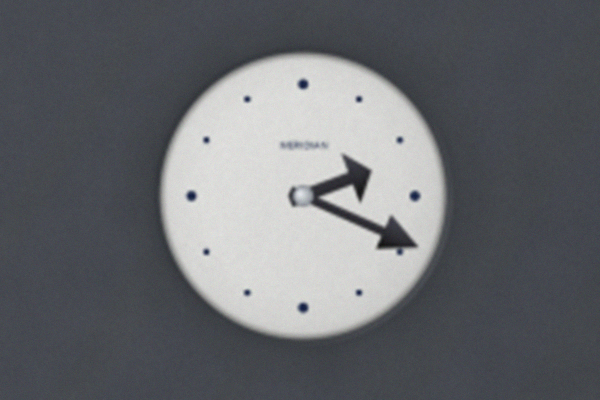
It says 2:19
